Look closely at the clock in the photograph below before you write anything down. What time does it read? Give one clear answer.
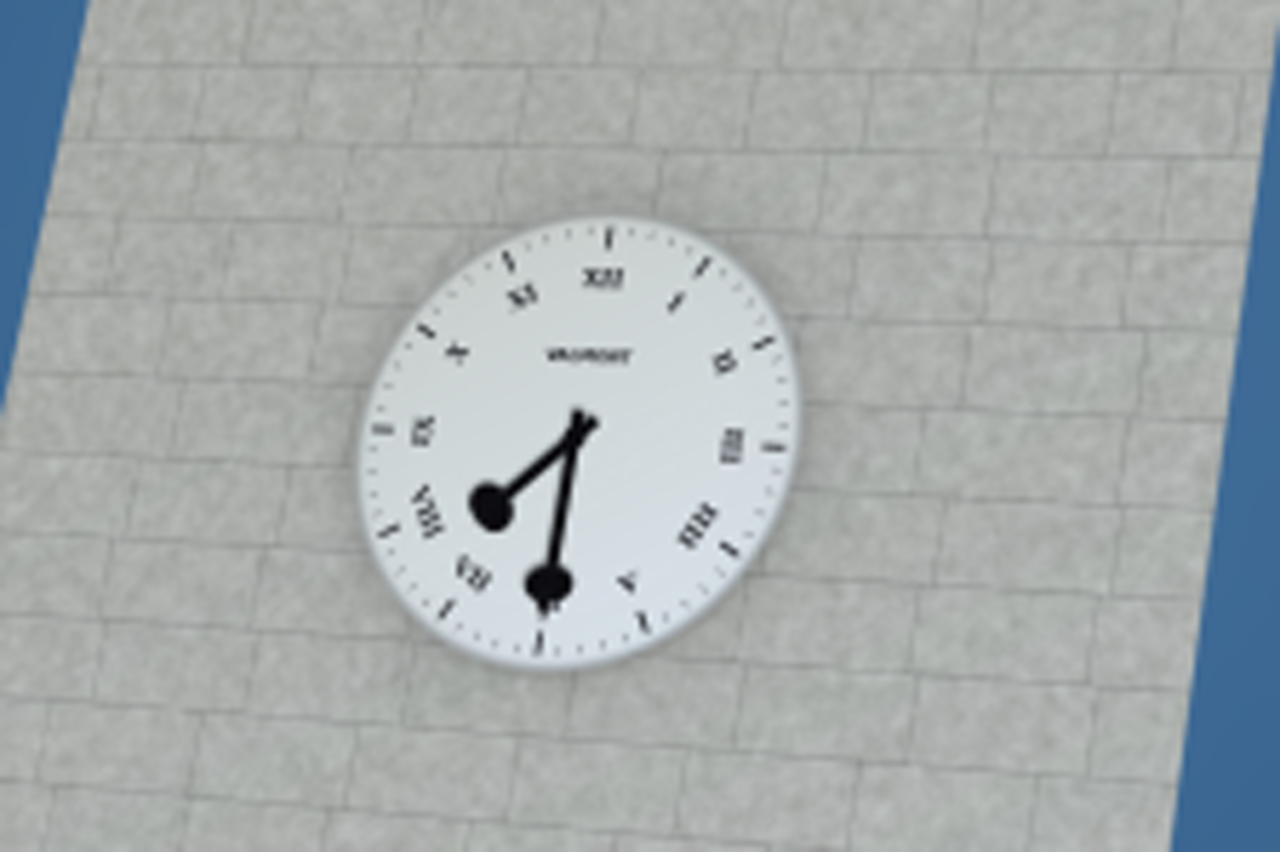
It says 7:30
